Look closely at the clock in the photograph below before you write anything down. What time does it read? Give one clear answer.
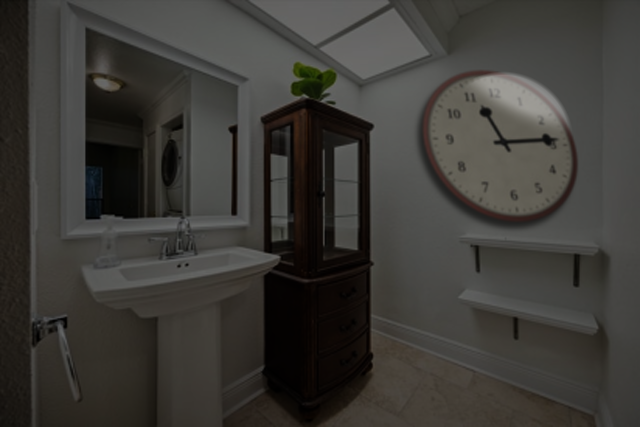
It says 11:14
